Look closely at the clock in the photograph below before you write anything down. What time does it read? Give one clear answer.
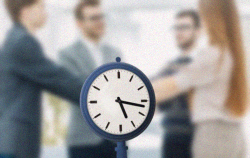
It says 5:17
